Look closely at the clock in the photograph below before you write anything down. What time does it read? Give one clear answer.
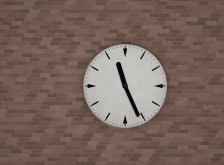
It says 11:26
